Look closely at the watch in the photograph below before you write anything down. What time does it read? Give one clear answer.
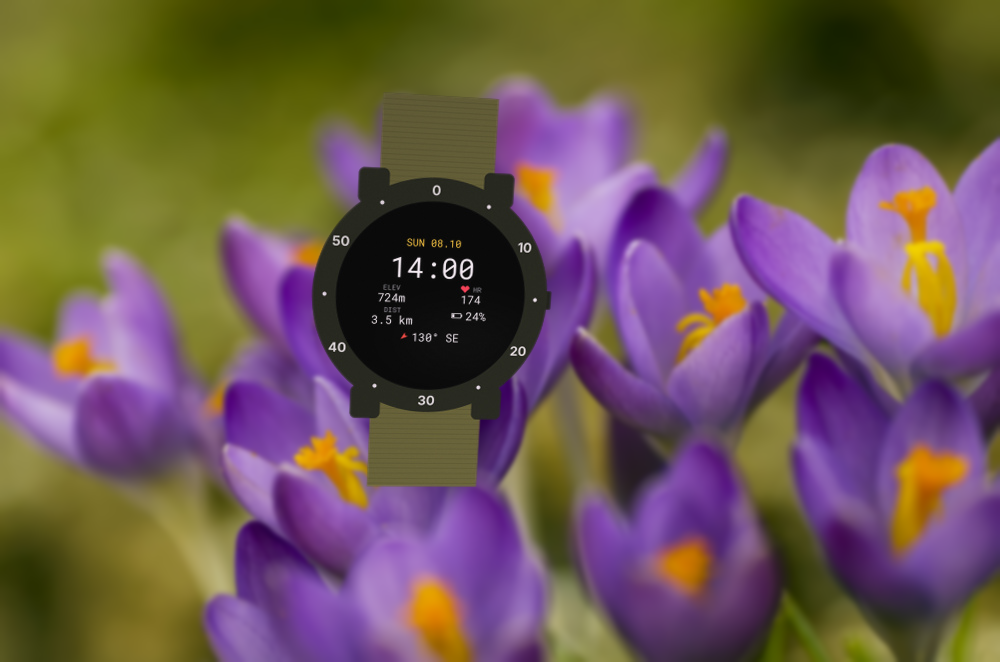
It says 14:00
